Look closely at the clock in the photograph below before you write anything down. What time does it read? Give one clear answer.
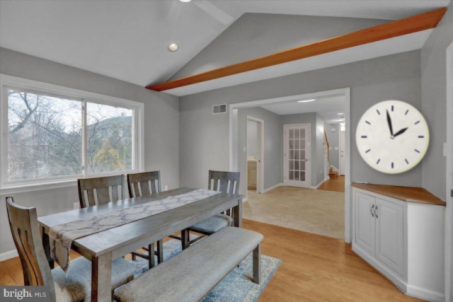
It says 1:58
